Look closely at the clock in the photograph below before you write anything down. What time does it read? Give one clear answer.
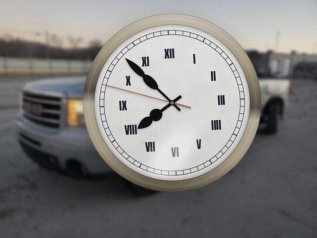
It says 7:52:48
